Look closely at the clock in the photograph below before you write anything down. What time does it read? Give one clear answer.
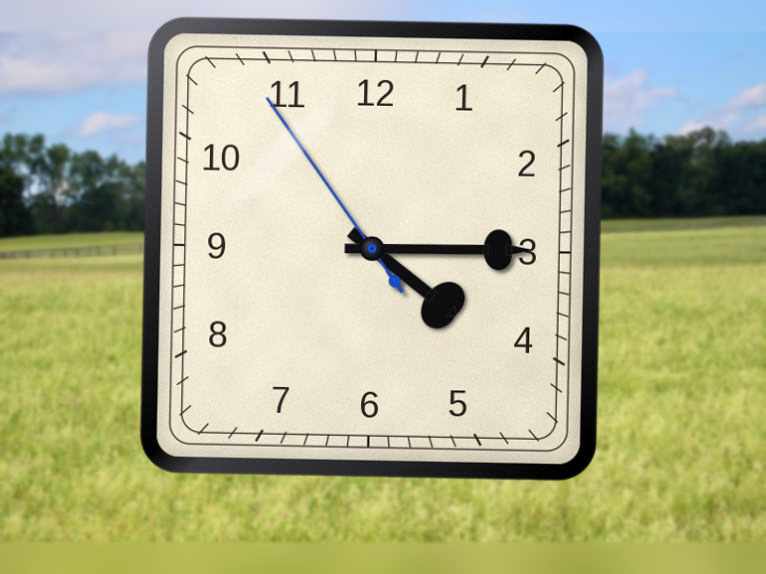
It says 4:14:54
